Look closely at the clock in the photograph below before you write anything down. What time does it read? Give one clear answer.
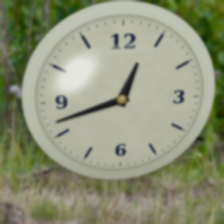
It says 12:42
